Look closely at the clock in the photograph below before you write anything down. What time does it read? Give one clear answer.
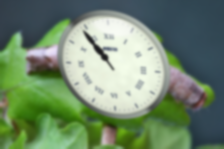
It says 10:54
